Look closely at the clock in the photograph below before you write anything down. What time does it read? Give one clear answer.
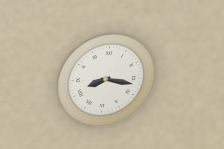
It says 8:17
